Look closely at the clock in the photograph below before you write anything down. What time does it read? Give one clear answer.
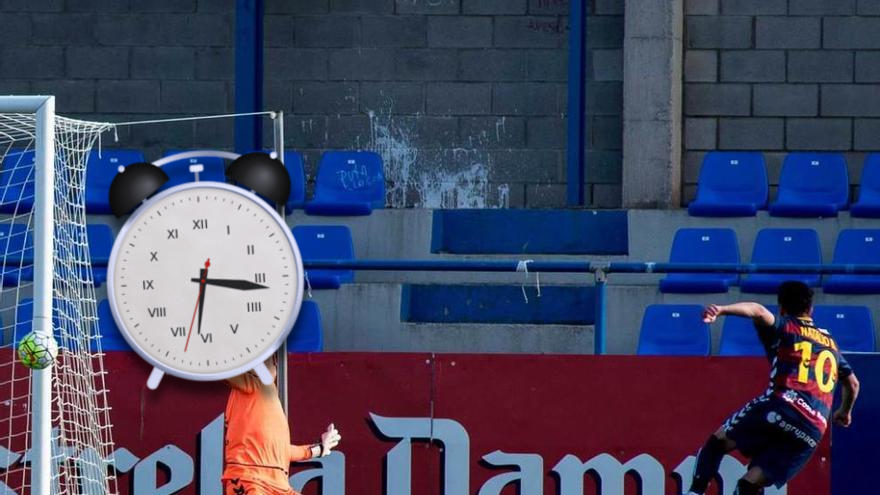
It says 6:16:33
